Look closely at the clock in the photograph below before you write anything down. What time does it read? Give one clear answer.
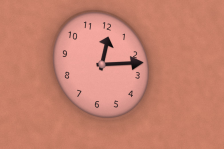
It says 12:12
